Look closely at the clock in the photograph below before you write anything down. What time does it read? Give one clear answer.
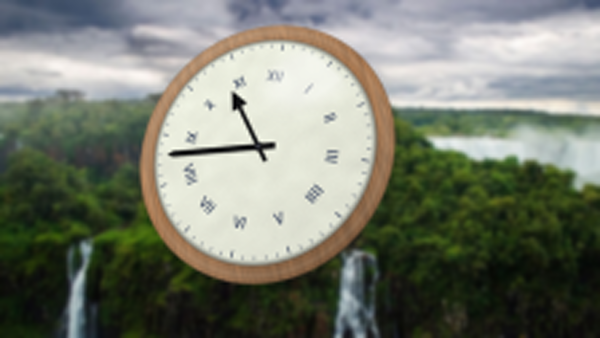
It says 10:43
